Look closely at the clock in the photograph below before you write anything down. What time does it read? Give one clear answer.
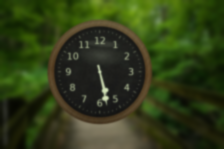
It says 5:28
